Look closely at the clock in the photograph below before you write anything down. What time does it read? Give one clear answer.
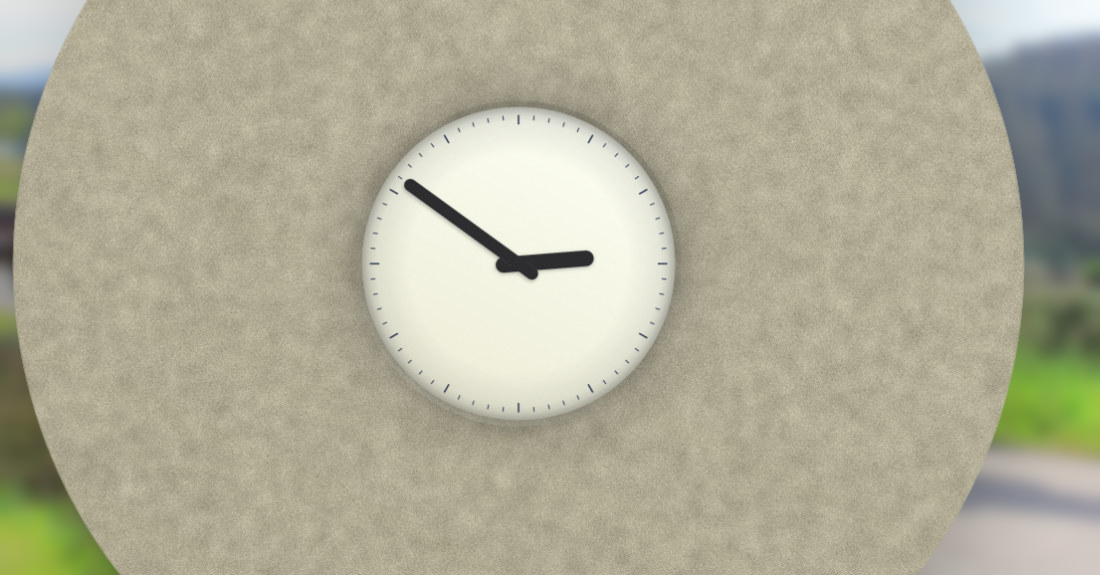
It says 2:51
